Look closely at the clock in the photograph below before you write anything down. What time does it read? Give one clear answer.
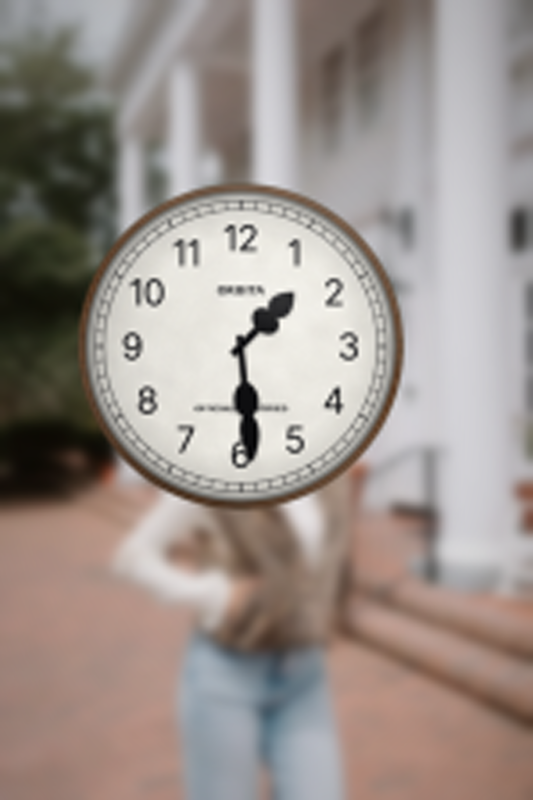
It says 1:29
